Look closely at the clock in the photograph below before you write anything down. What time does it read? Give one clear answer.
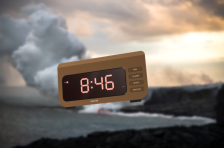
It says 8:46
